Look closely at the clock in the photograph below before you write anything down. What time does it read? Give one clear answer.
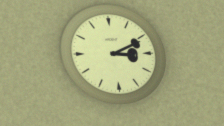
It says 3:11
